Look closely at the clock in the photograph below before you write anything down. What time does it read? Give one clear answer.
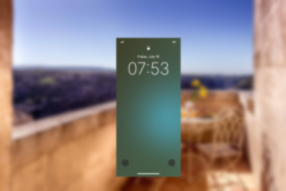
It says 7:53
